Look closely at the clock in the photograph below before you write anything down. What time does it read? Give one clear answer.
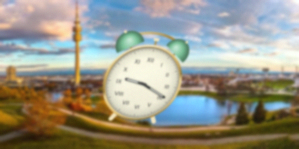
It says 9:19
